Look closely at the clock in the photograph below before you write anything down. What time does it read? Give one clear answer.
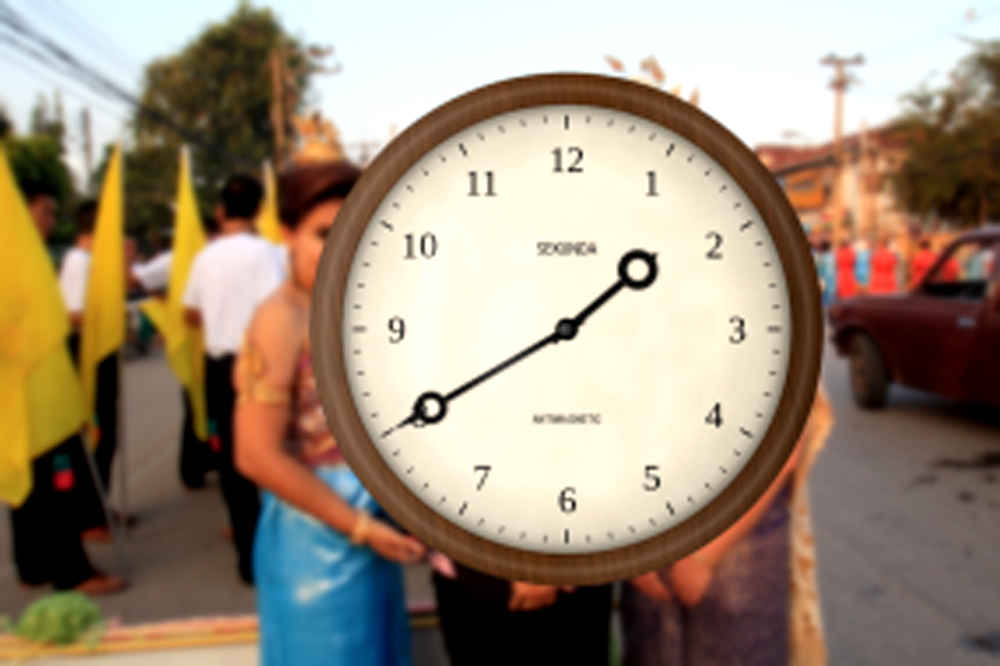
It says 1:40
